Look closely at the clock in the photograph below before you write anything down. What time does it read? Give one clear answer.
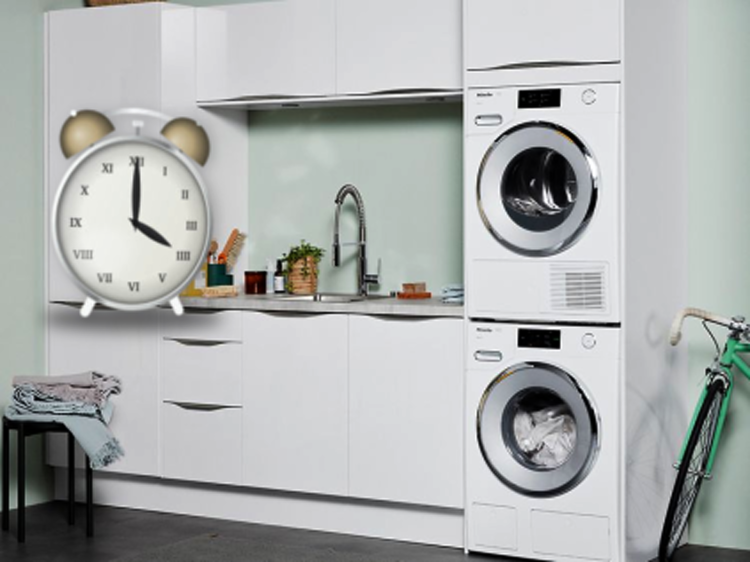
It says 4:00
